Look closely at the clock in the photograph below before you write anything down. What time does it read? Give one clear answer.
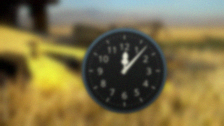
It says 12:07
